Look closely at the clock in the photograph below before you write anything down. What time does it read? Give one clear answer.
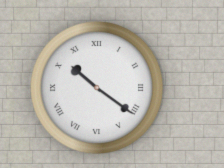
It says 10:21
